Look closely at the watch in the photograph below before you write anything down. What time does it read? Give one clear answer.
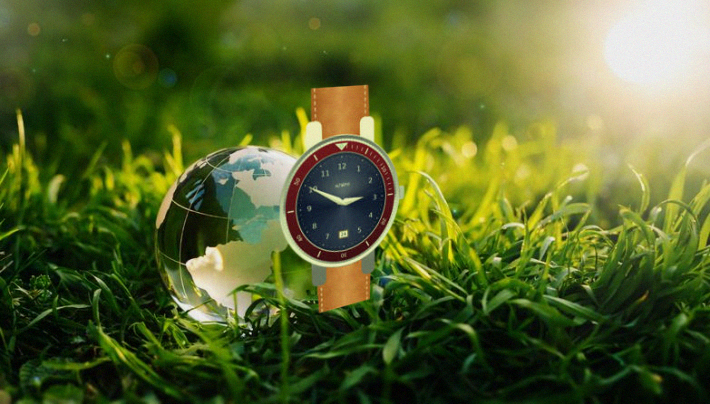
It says 2:50
